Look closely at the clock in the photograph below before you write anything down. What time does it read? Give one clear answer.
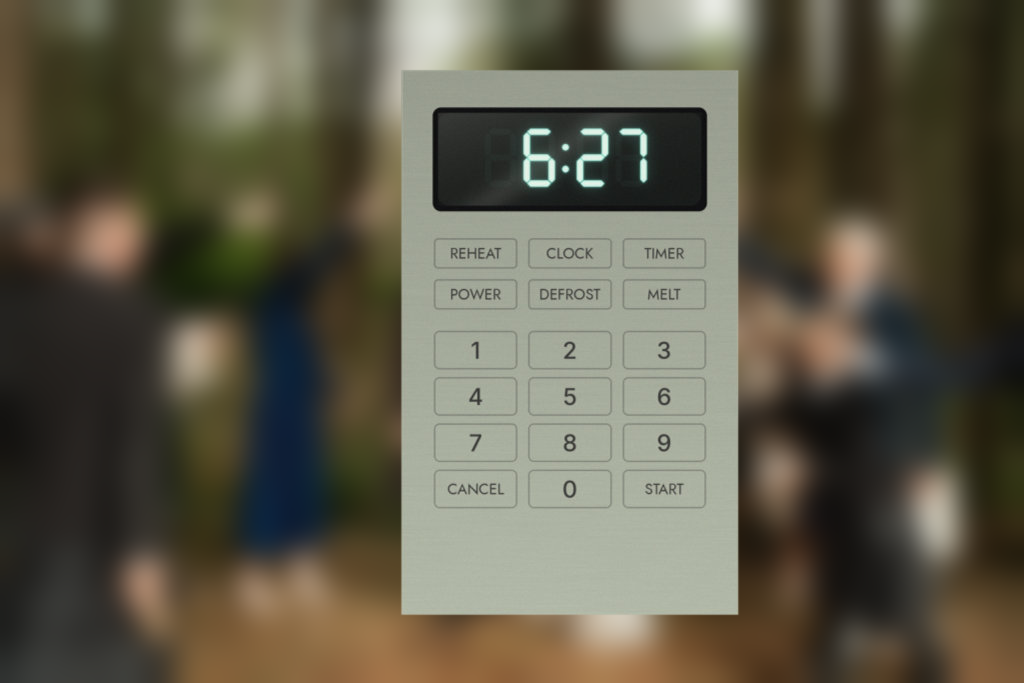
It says 6:27
